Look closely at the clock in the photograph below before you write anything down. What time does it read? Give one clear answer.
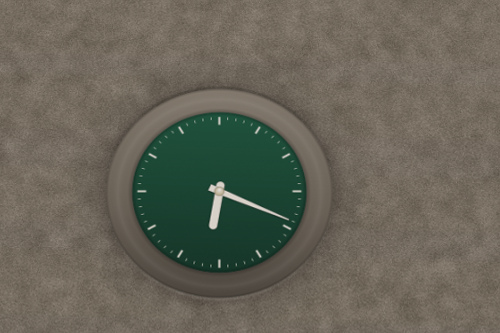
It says 6:19
